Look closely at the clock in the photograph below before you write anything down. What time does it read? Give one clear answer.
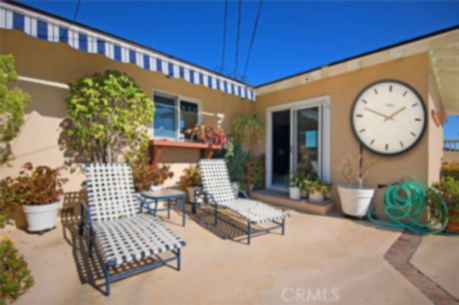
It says 1:48
